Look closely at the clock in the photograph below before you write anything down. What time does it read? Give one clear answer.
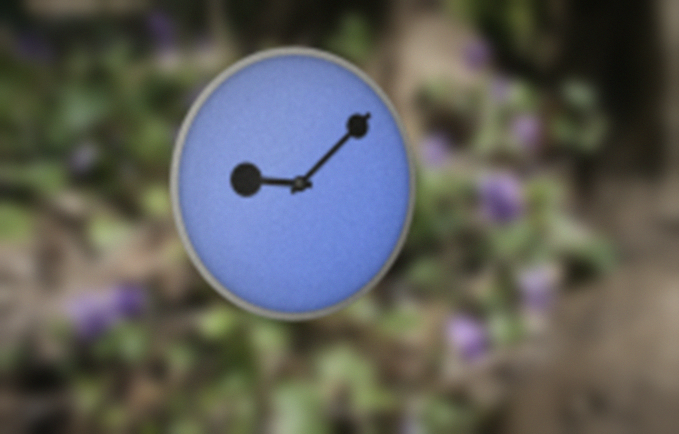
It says 9:08
